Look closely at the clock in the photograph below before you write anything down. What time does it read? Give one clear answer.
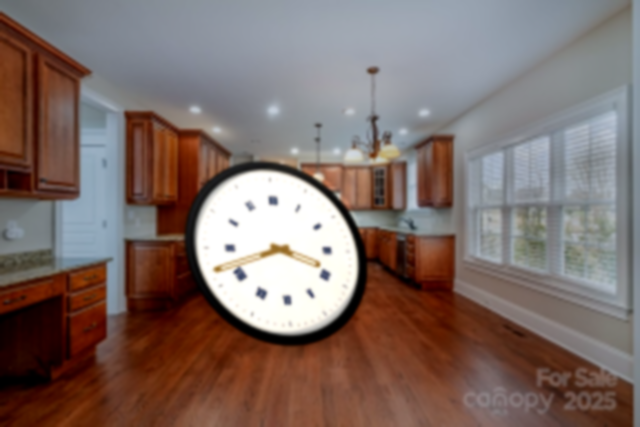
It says 3:42
